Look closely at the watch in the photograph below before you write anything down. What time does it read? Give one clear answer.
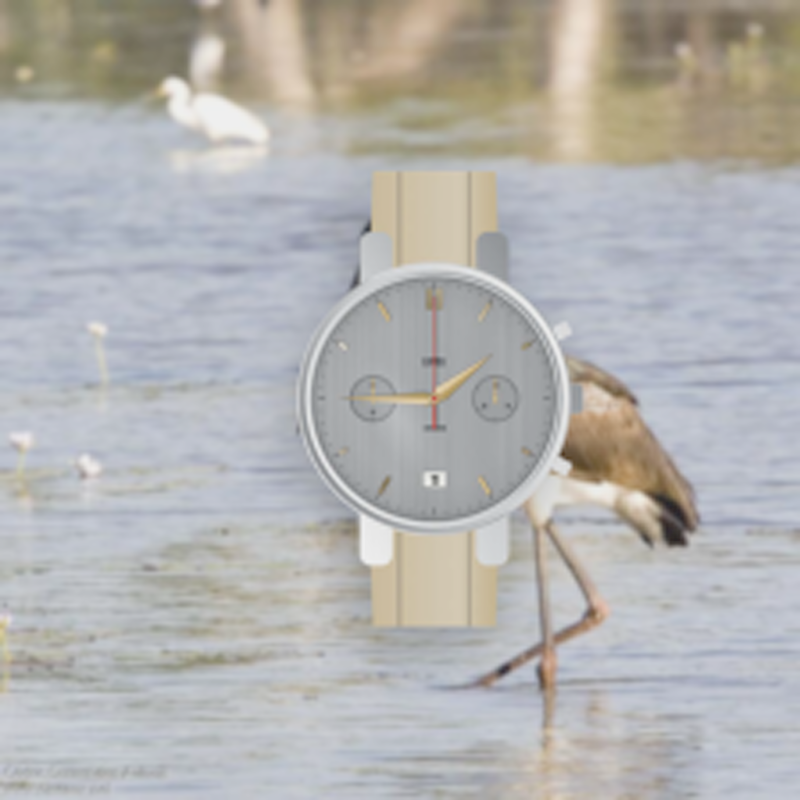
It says 1:45
